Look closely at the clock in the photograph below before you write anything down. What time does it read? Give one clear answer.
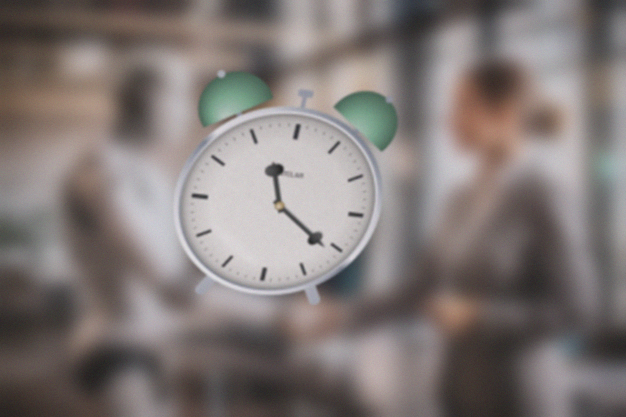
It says 11:21
